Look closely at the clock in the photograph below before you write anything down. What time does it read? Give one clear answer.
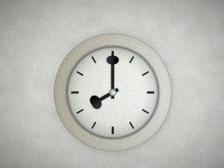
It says 8:00
